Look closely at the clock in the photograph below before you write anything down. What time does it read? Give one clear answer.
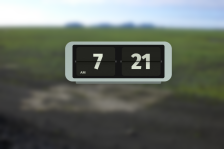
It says 7:21
